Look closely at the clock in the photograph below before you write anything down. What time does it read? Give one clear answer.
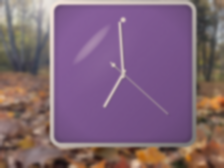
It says 6:59:22
